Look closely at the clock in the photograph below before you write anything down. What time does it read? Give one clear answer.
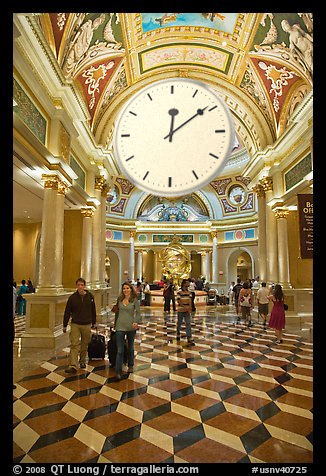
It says 12:09
